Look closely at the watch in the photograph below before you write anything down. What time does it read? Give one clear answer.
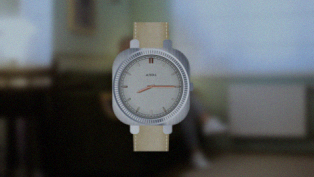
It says 8:15
